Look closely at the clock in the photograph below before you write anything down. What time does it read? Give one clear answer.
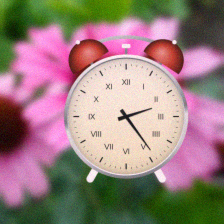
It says 2:24
